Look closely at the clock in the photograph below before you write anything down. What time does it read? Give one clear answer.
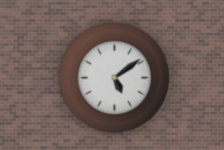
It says 5:09
